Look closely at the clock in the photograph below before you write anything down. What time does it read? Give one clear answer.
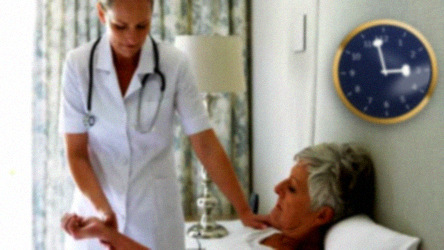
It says 2:58
